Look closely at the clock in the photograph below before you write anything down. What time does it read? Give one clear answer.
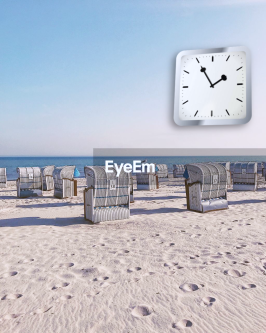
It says 1:55
